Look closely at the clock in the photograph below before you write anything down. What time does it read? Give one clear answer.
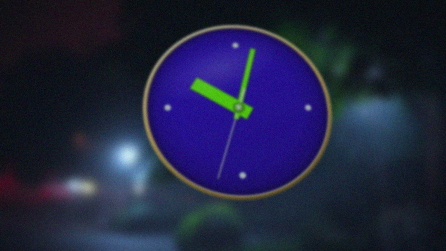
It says 10:02:33
